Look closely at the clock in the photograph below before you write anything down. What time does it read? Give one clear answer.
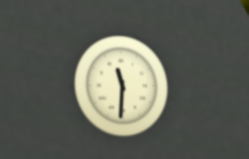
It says 11:31
